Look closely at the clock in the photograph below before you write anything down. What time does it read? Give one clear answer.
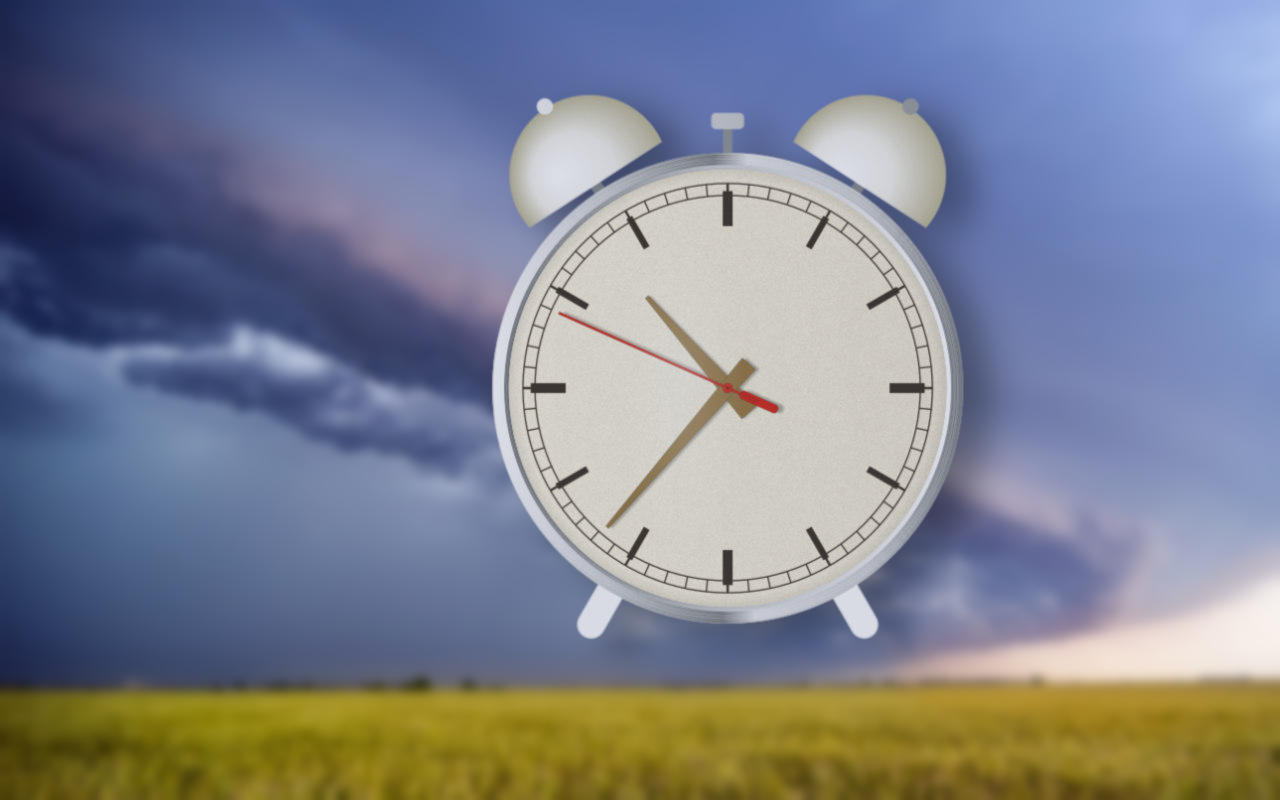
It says 10:36:49
